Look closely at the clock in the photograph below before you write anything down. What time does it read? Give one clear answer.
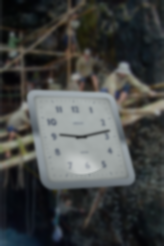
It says 9:13
